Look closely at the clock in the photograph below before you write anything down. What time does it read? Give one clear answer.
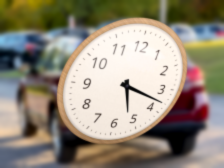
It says 5:18
